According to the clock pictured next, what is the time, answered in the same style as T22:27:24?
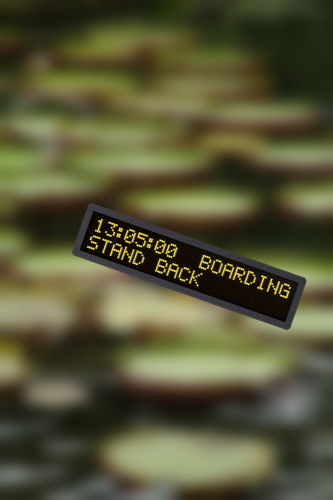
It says T13:05:00
